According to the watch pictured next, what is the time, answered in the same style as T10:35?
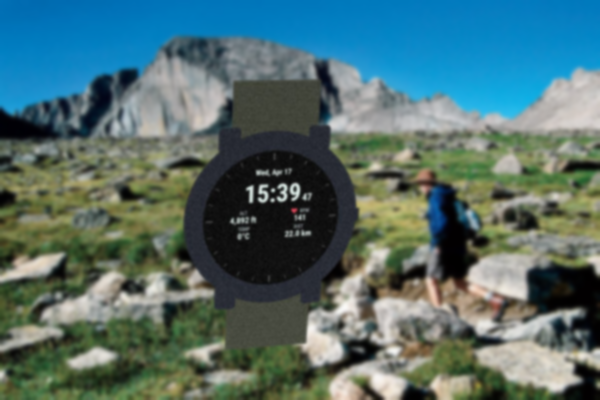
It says T15:39
